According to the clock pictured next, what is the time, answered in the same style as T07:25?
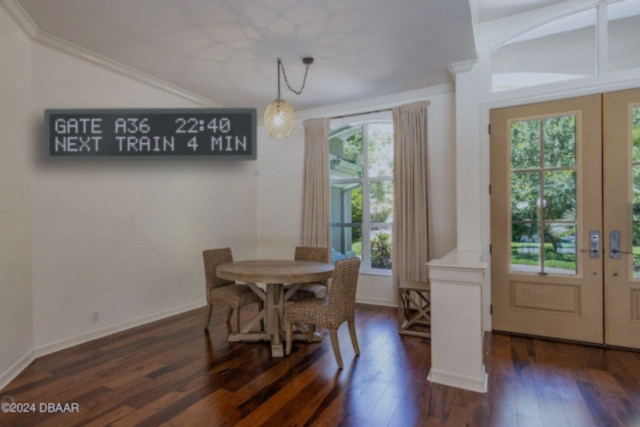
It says T22:40
